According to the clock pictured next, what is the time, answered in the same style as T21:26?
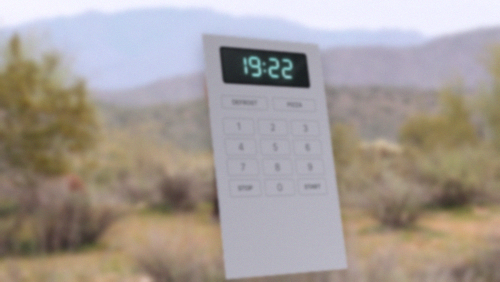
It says T19:22
